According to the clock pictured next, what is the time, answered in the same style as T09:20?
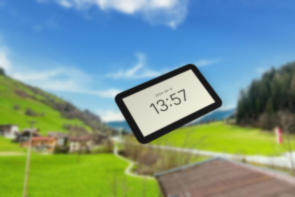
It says T13:57
